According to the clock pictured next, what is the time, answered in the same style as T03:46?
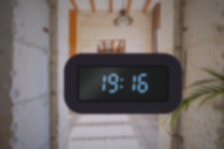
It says T19:16
